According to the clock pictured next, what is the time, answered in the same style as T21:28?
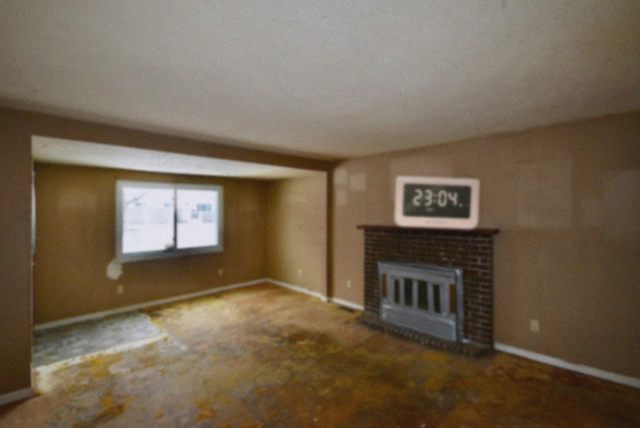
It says T23:04
